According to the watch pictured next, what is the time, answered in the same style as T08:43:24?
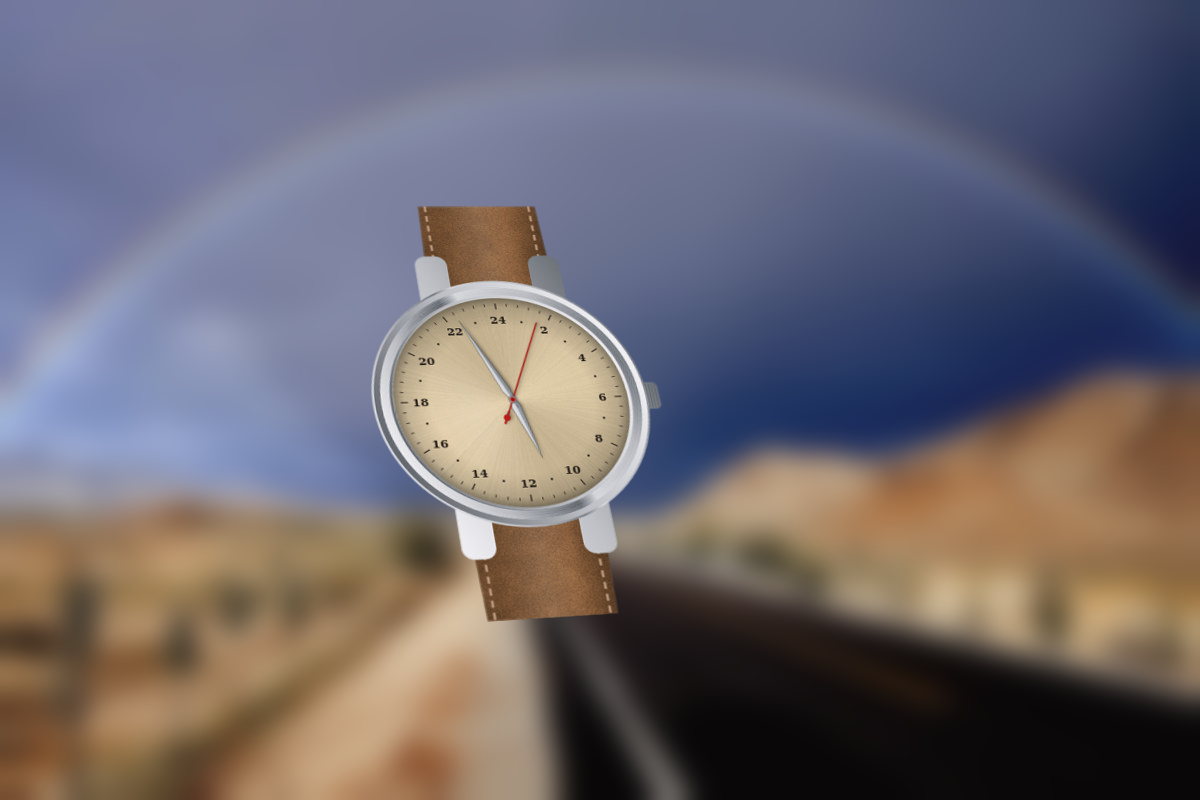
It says T10:56:04
